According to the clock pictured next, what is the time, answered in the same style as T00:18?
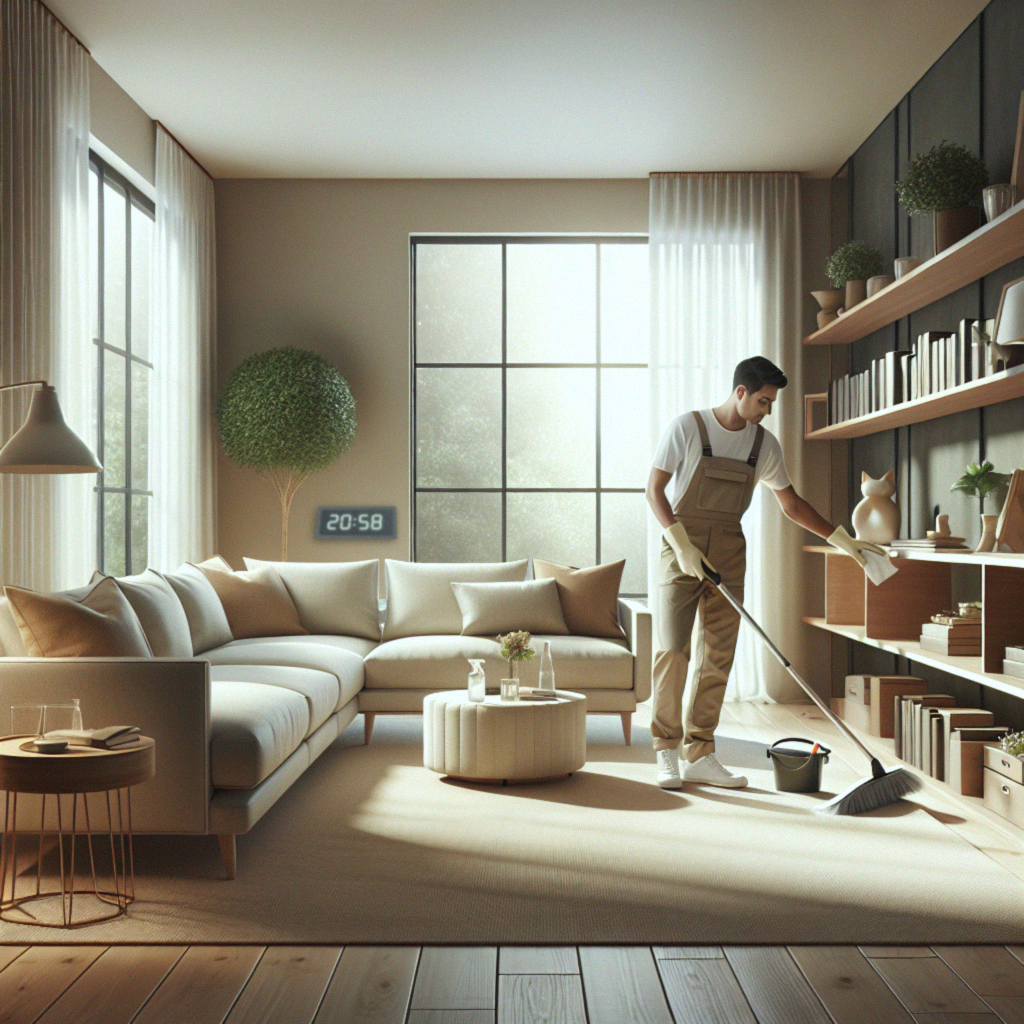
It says T20:58
